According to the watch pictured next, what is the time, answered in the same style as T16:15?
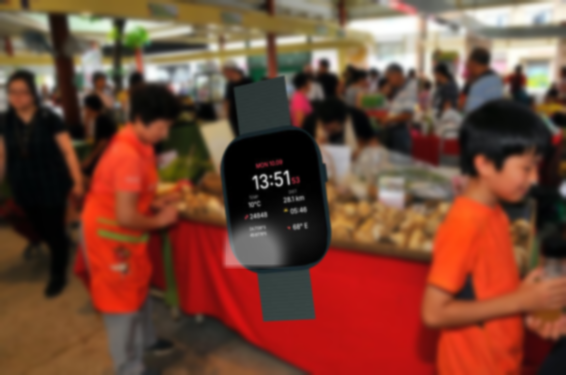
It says T13:51
